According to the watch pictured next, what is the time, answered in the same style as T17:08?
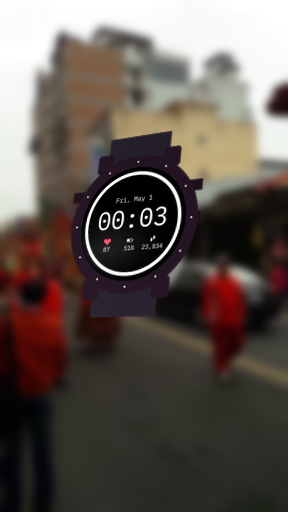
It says T00:03
